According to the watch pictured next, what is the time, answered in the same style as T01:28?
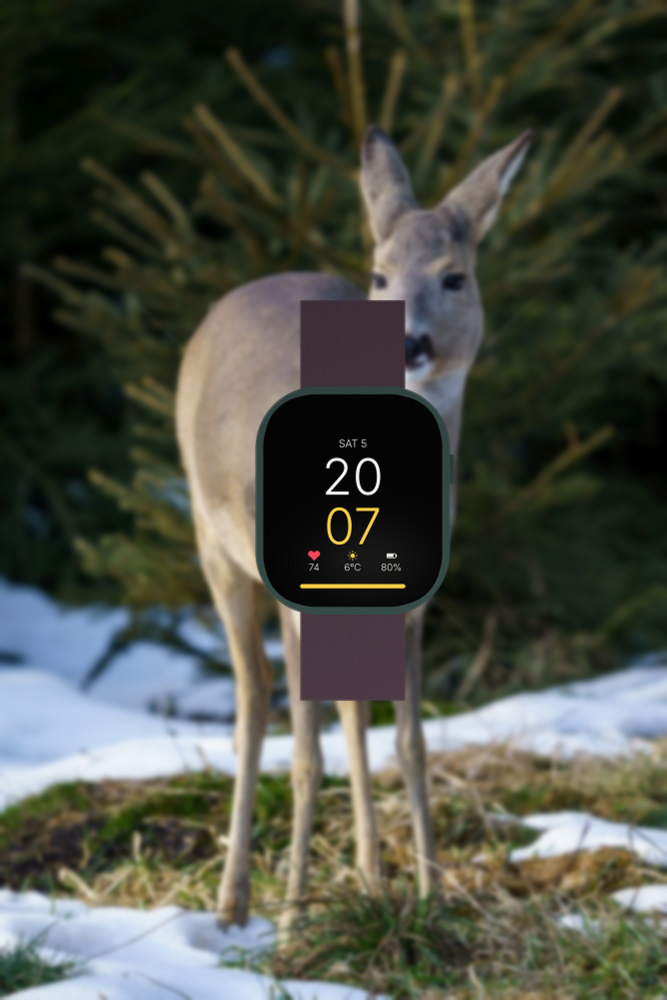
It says T20:07
